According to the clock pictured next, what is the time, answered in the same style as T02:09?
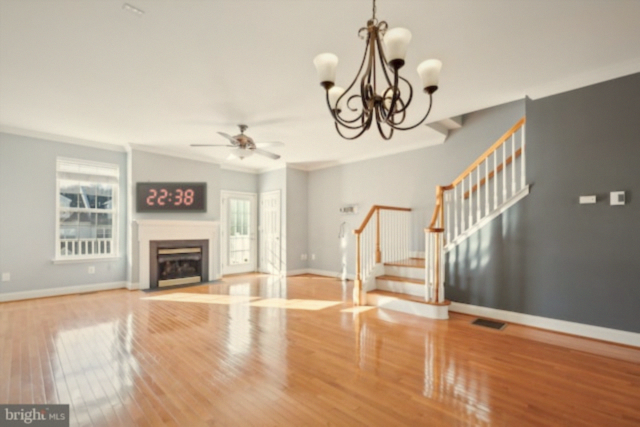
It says T22:38
